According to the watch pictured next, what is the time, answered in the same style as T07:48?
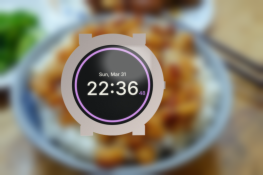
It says T22:36
